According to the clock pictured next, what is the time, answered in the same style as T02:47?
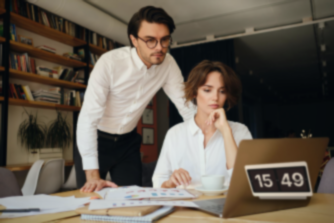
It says T15:49
